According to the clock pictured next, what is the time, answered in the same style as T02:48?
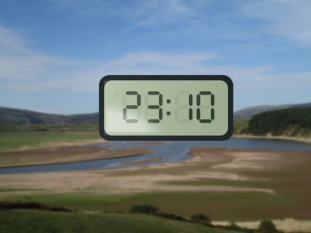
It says T23:10
